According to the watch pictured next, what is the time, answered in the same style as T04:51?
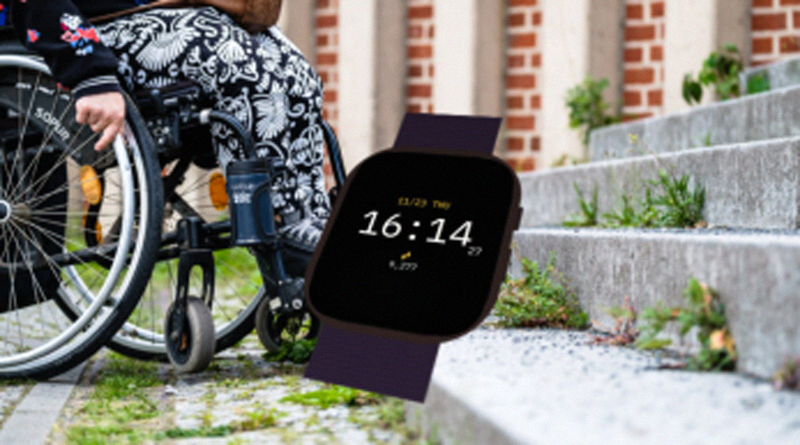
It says T16:14
